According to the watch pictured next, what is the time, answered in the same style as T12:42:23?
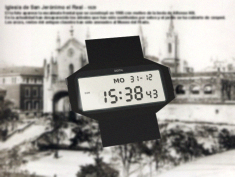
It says T15:38:43
